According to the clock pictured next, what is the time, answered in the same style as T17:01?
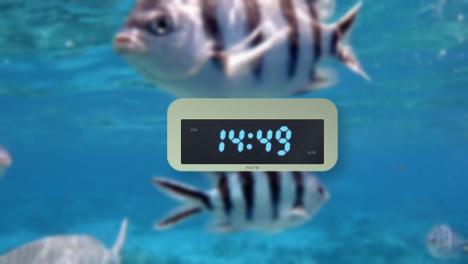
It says T14:49
